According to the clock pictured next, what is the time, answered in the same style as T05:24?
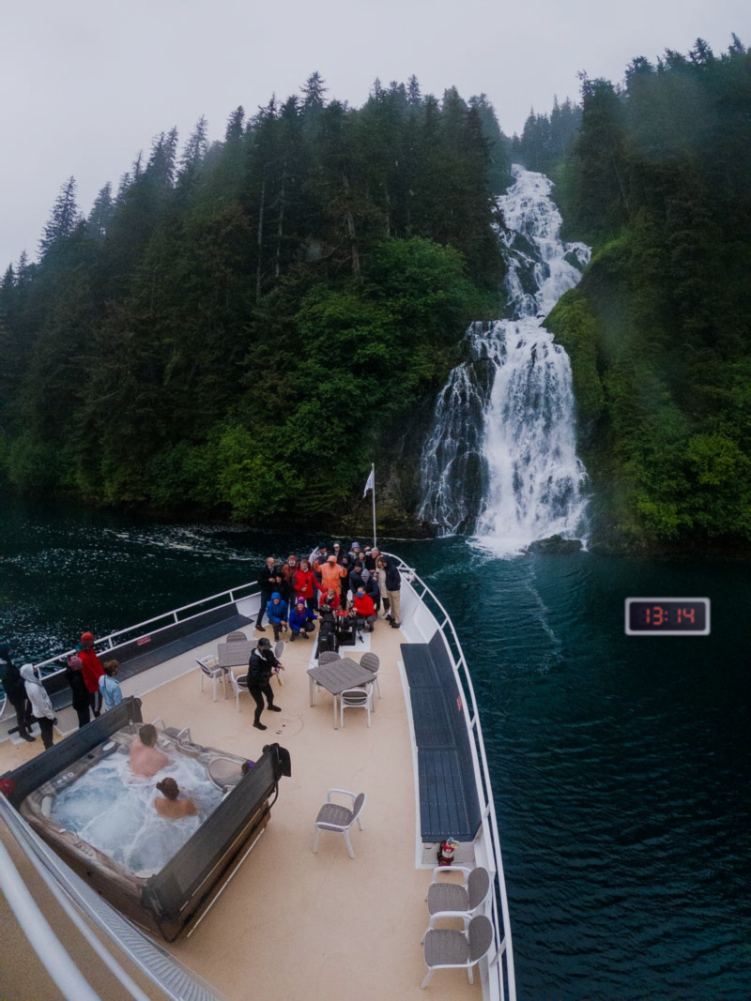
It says T13:14
